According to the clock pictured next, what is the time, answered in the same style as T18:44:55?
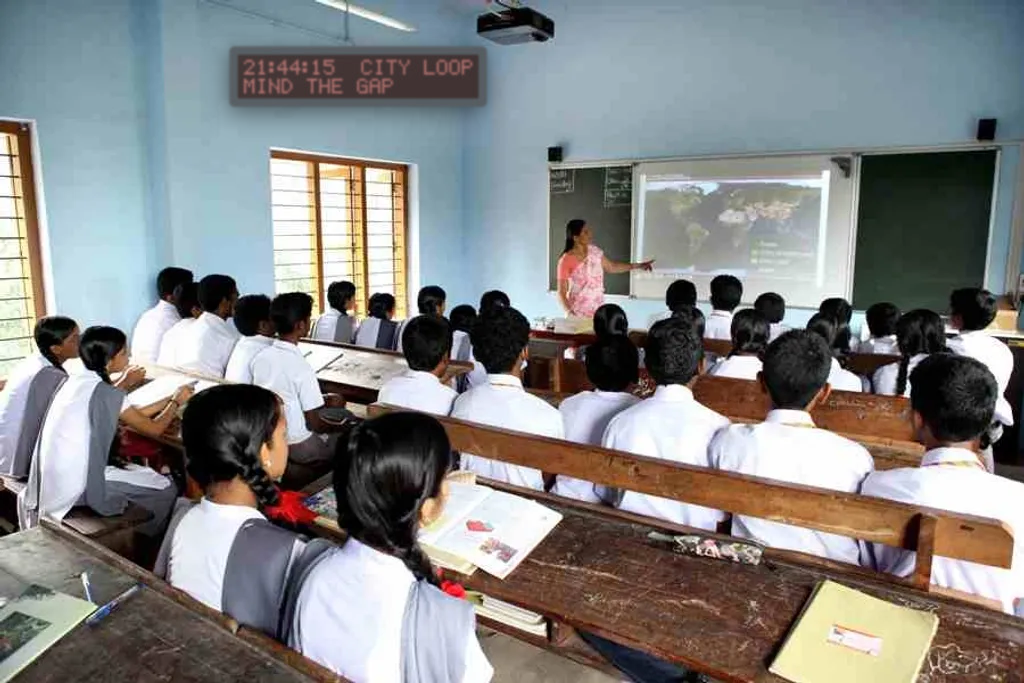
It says T21:44:15
